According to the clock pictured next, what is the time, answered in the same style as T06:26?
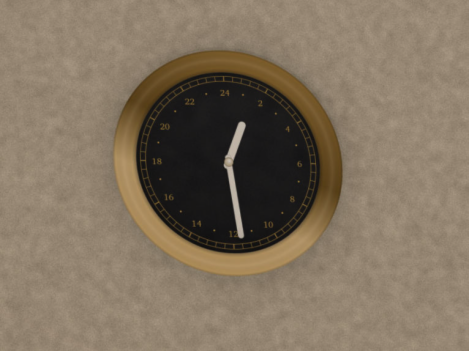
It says T01:29
